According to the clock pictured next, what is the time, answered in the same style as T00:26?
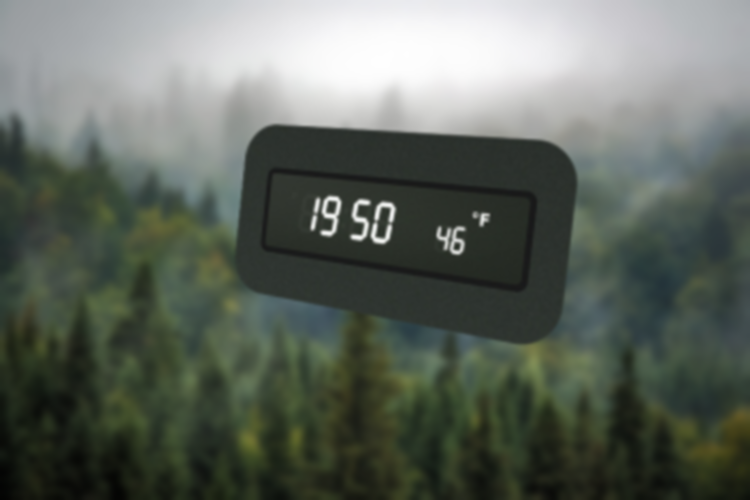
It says T19:50
